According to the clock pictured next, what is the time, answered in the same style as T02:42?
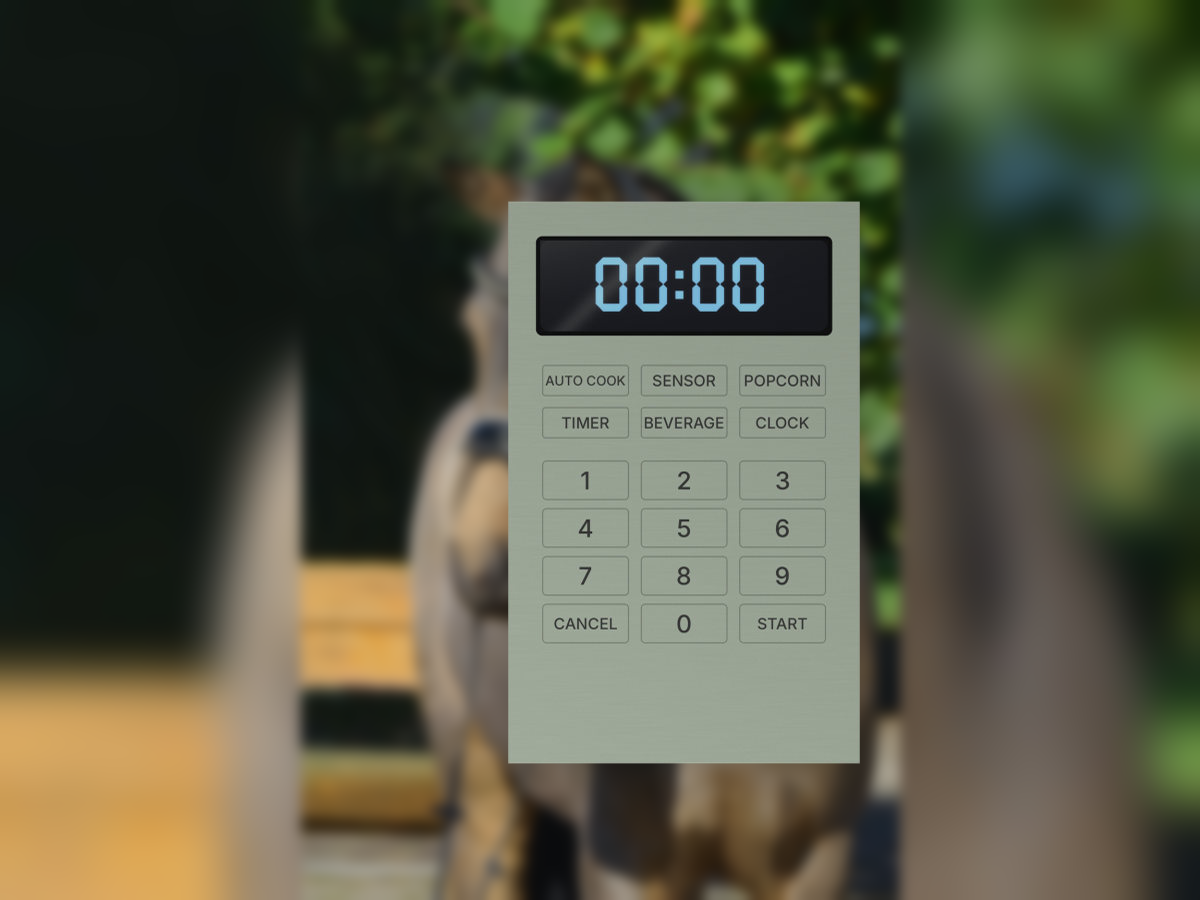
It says T00:00
